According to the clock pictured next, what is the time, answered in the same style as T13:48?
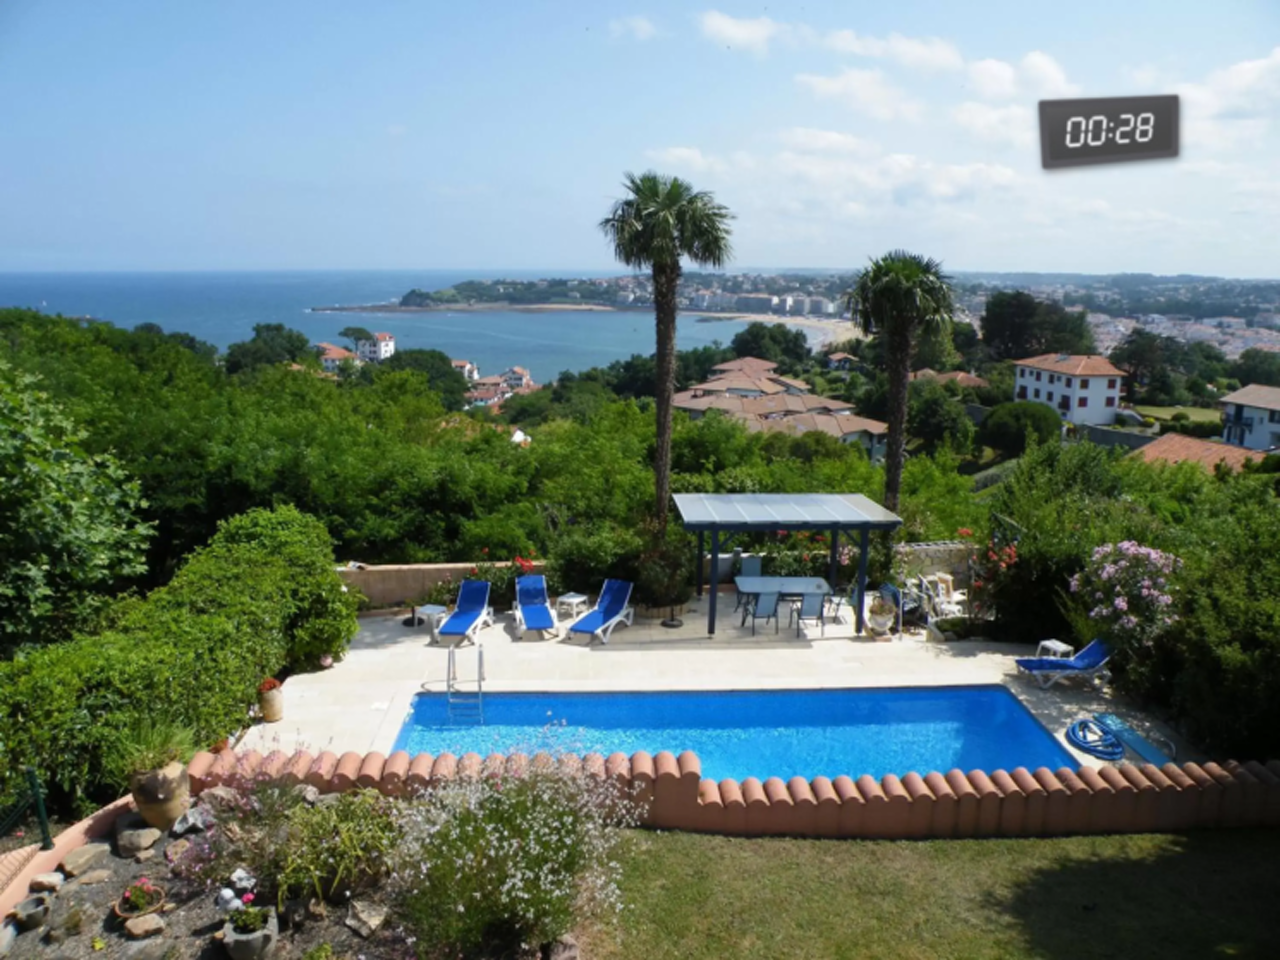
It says T00:28
